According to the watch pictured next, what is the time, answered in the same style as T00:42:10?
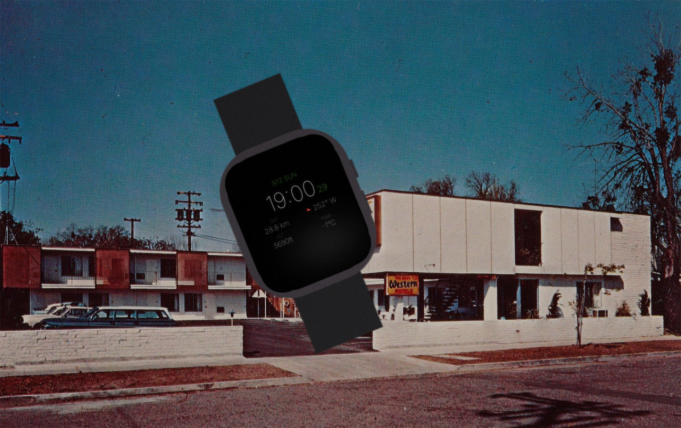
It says T19:00:29
